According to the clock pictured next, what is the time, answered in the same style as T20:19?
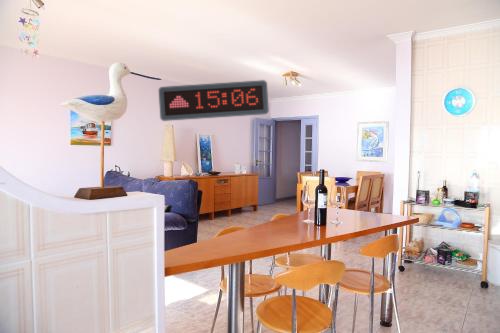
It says T15:06
